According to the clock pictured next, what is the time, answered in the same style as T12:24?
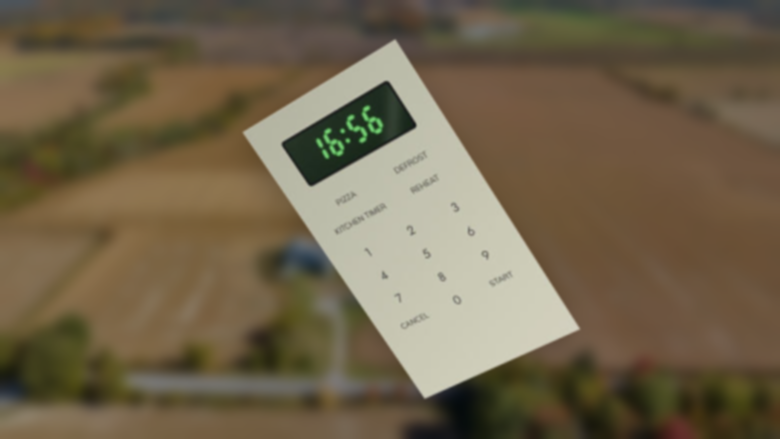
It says T16:56
